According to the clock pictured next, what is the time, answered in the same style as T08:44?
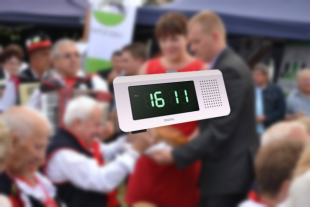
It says T16:11
